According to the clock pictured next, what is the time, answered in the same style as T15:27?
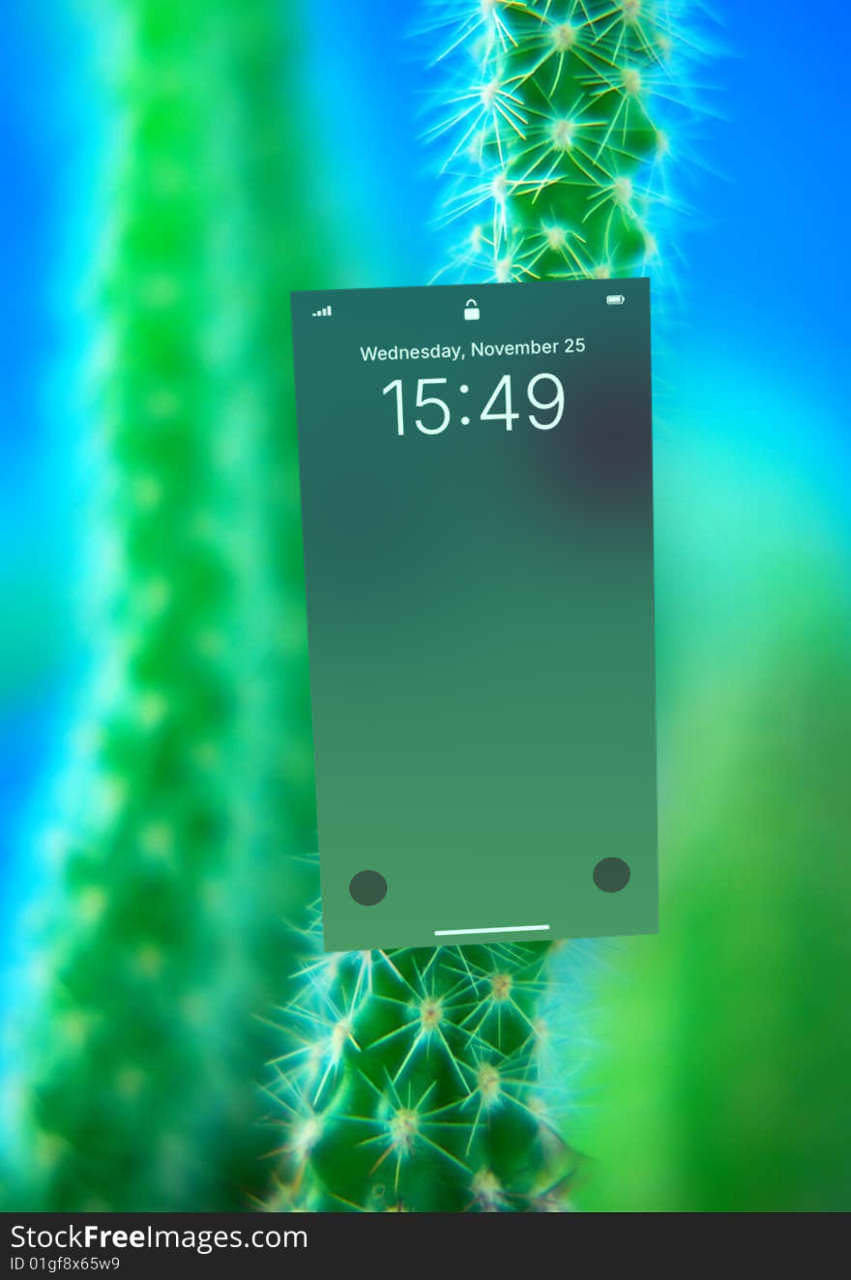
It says T15:49
